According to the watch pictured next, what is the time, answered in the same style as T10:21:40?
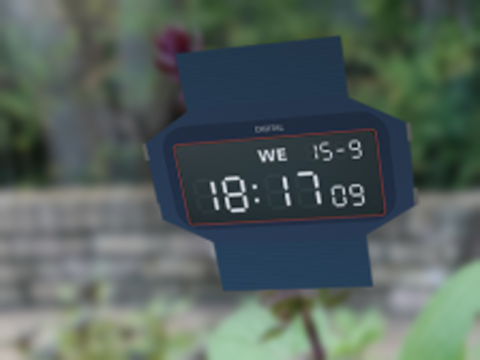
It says T18:17:09
